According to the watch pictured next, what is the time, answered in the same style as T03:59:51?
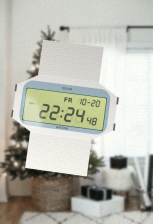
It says T22:24:48
